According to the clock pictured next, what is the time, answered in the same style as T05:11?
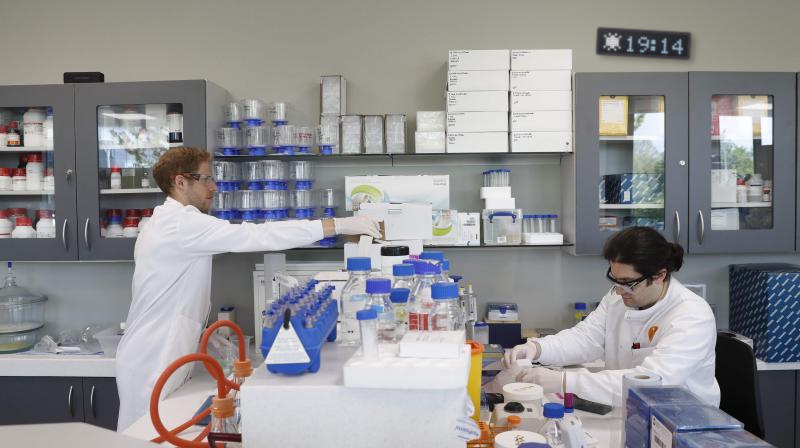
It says T19:14
